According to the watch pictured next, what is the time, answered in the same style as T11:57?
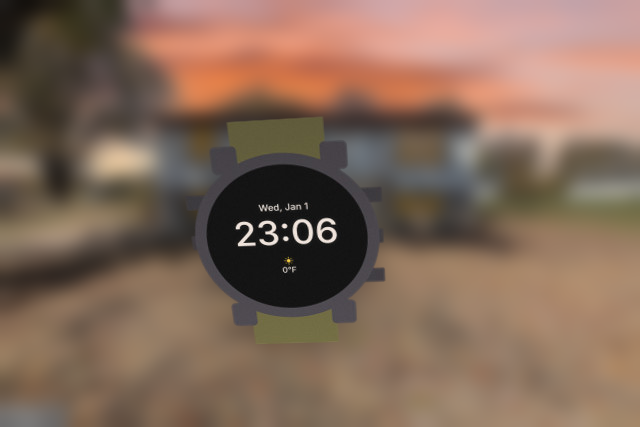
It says T23:06
